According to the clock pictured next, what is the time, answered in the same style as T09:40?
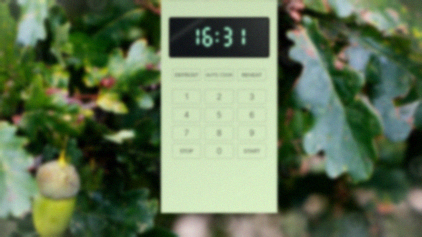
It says T16:31
